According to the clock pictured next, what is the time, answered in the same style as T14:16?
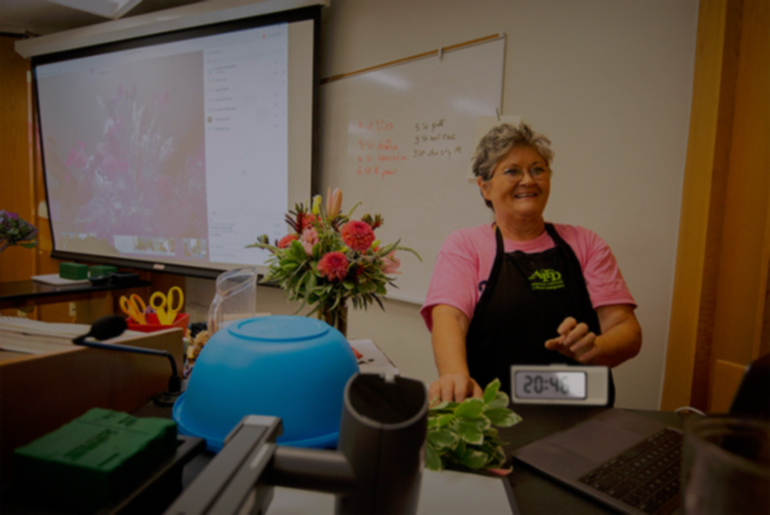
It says T20:46
